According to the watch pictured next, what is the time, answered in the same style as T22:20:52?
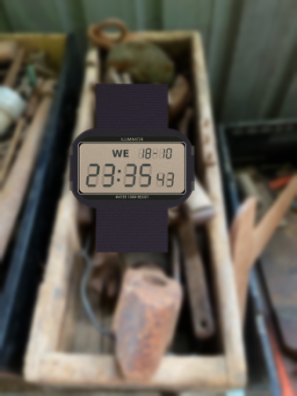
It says T23:35:43
